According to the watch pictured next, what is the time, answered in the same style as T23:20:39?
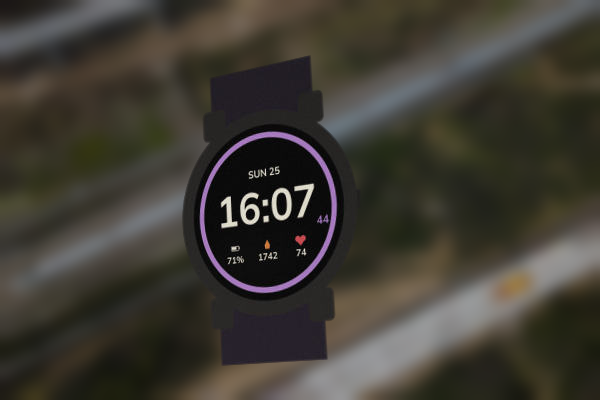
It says T16:07:44
